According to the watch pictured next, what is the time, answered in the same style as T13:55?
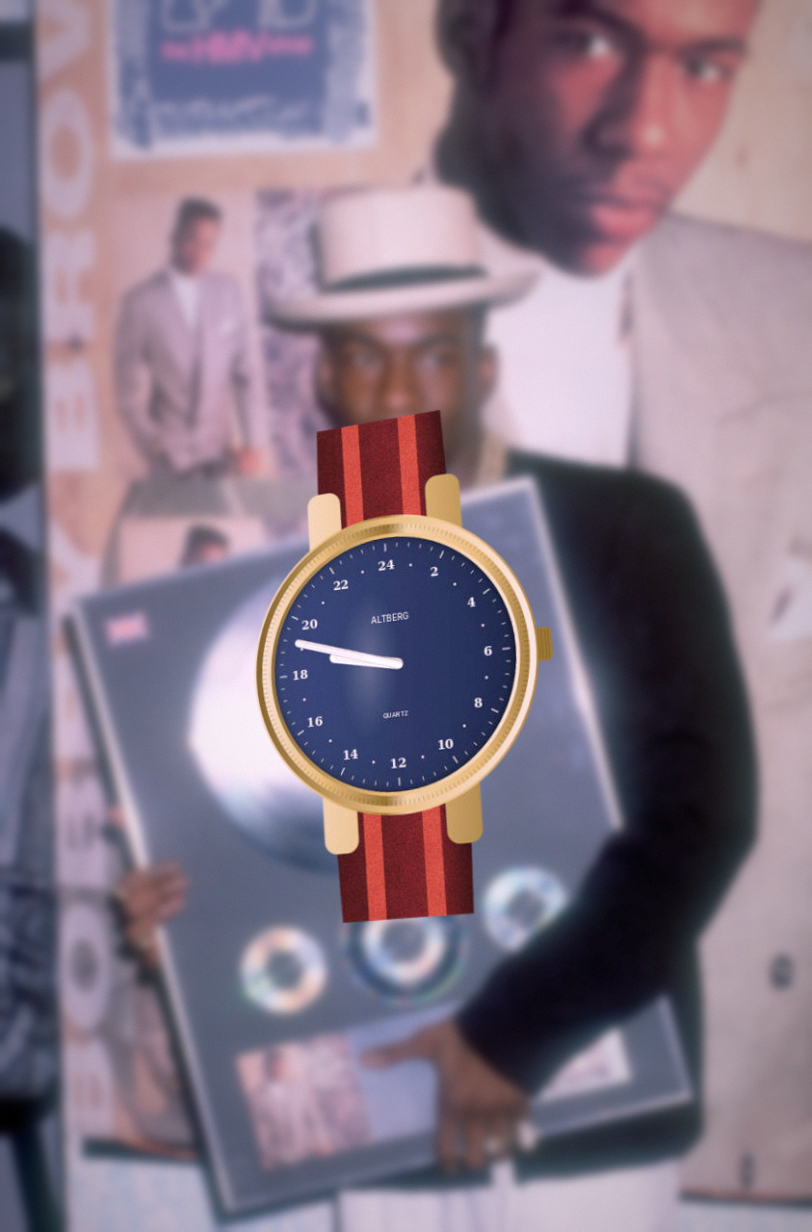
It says T18:48
